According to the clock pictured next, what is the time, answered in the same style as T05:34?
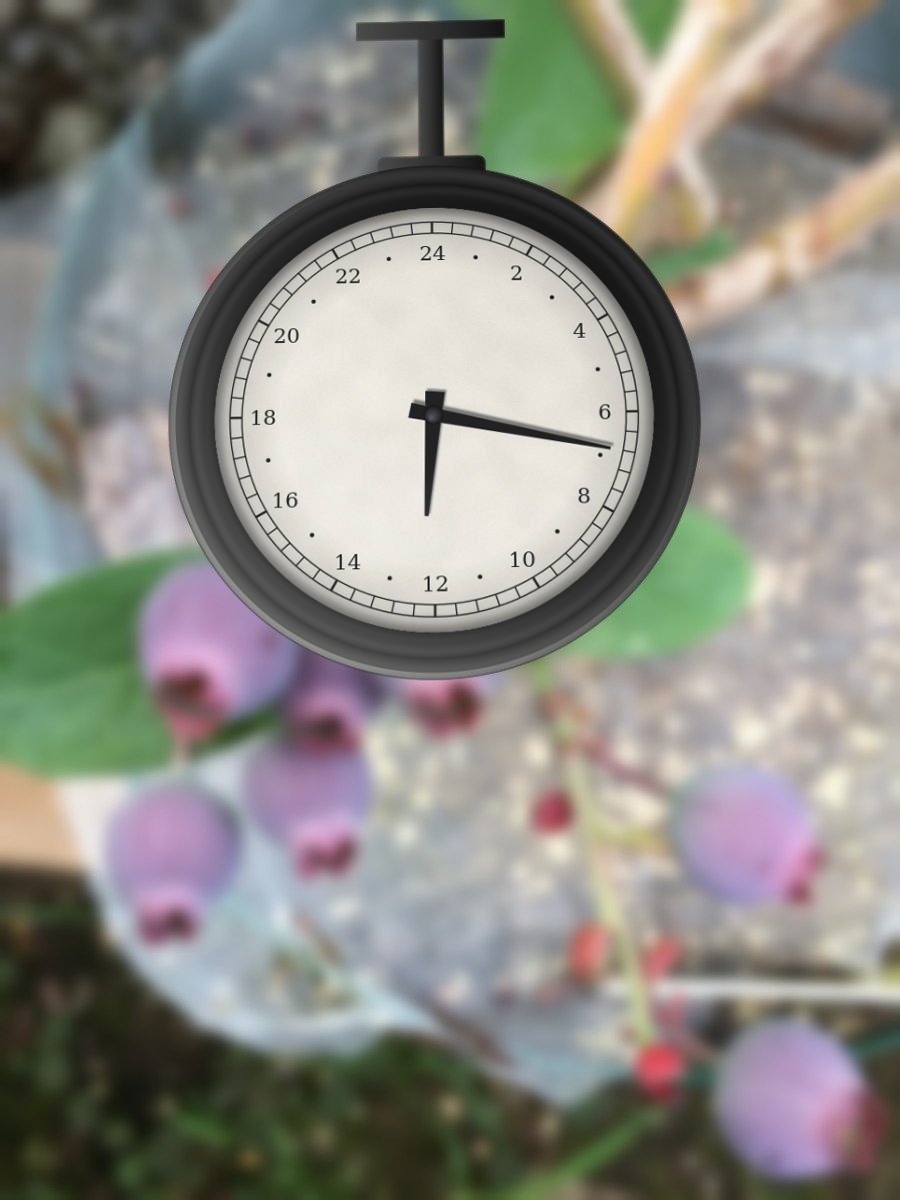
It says T12:17
